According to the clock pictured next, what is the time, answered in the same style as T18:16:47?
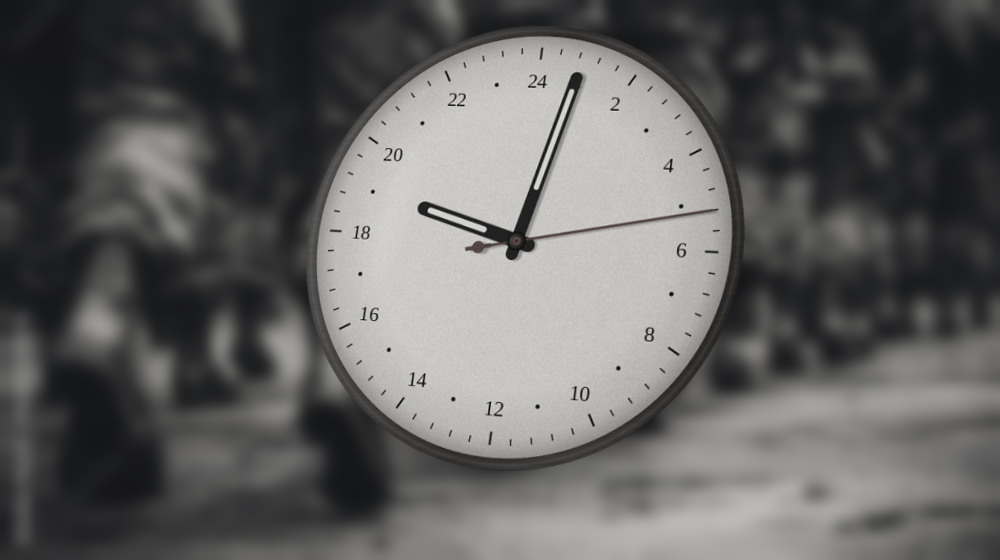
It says T19:02:13
